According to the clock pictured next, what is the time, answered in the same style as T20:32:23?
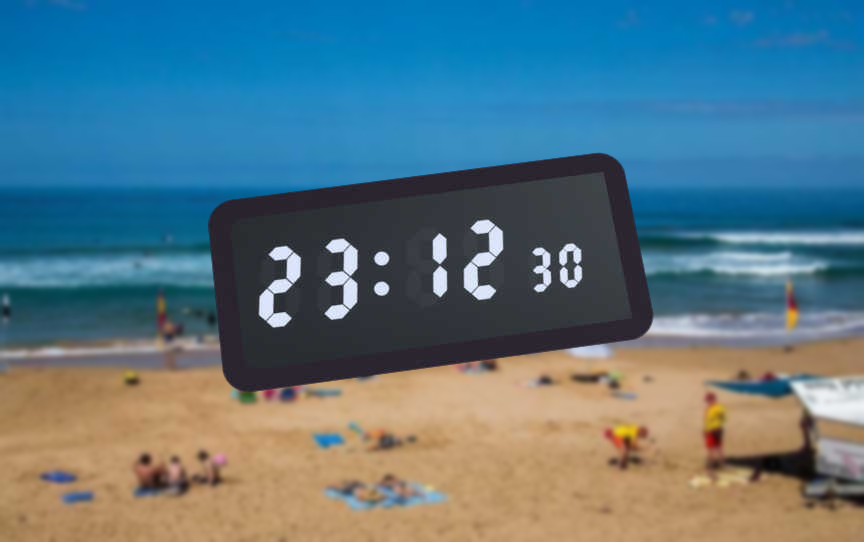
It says T23:12:30
